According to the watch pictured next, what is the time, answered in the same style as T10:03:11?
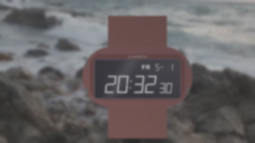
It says T20:32:30
